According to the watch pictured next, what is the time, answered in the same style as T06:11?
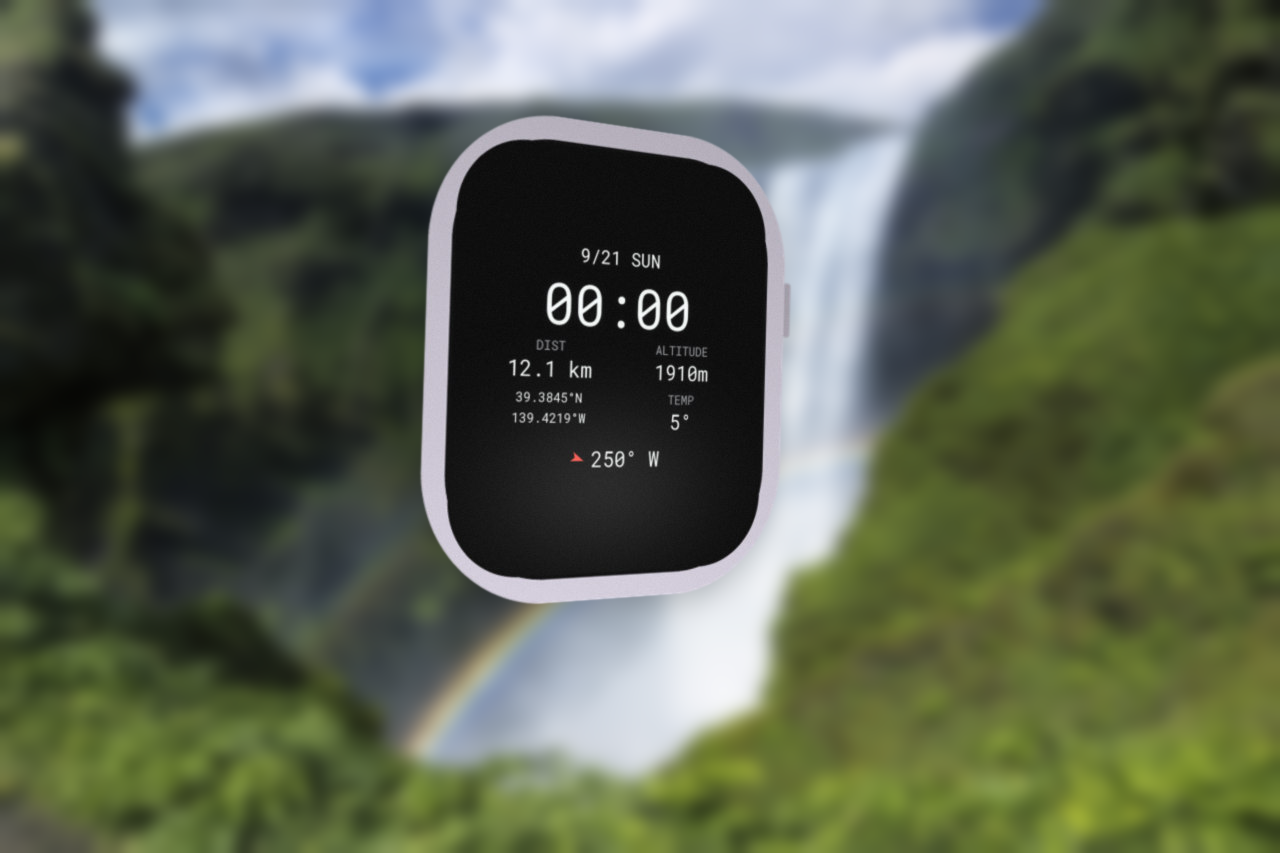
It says T00:00
